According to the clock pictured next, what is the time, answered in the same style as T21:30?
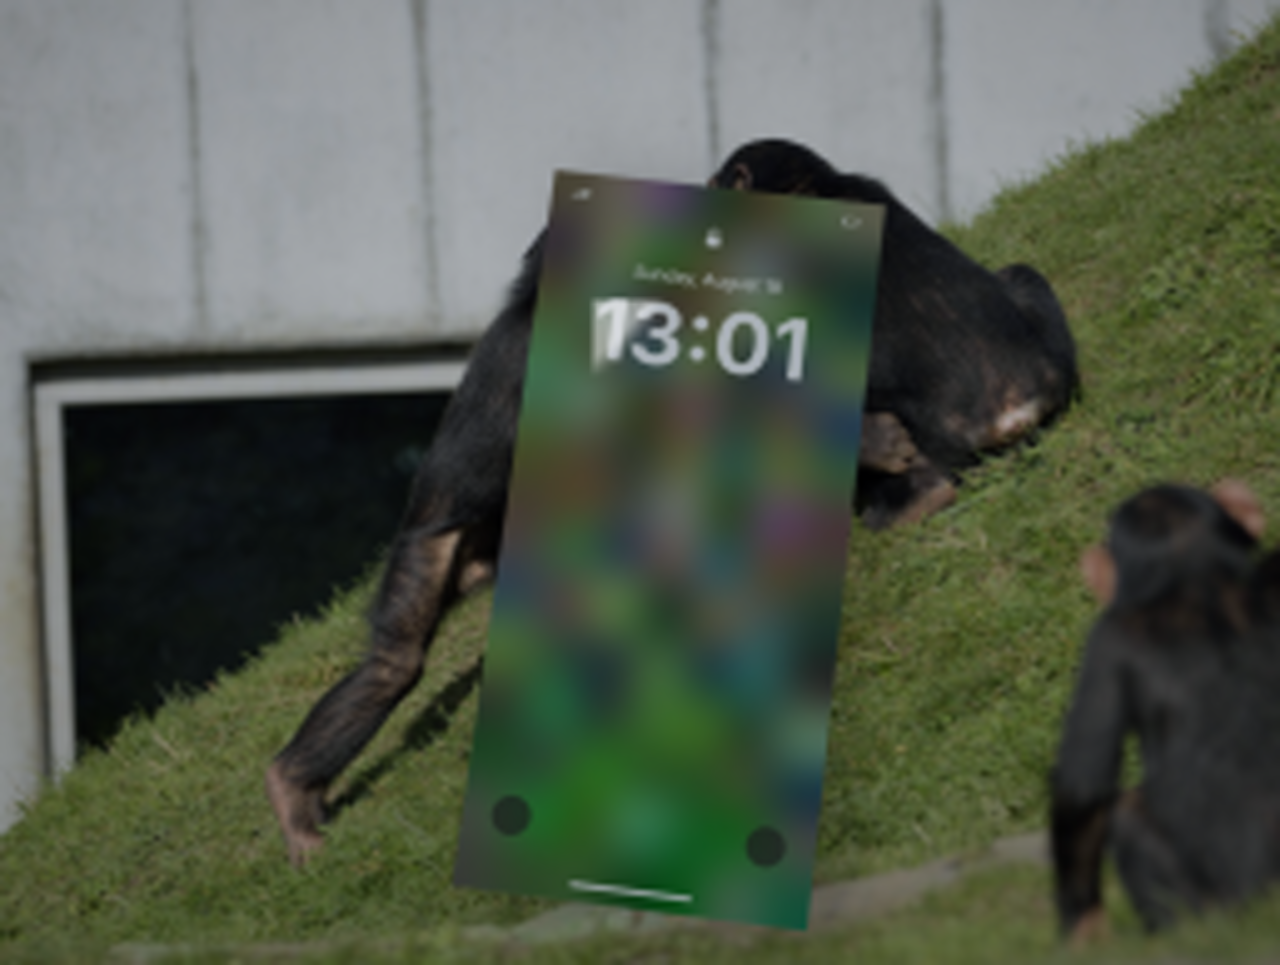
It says T13:01
